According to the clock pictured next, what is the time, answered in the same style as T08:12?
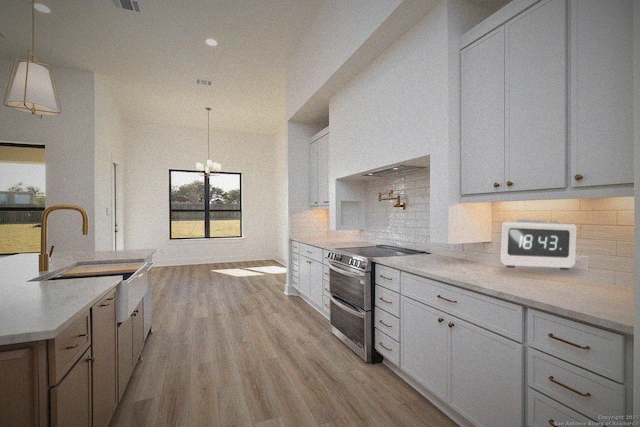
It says T18:43
